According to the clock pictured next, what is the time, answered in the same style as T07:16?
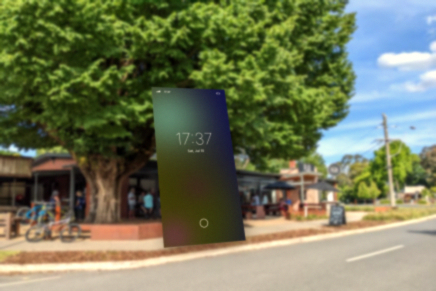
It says T17:37
